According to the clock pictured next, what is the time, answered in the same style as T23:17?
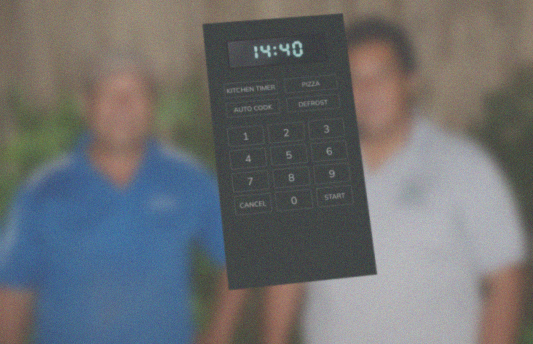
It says T14:40
